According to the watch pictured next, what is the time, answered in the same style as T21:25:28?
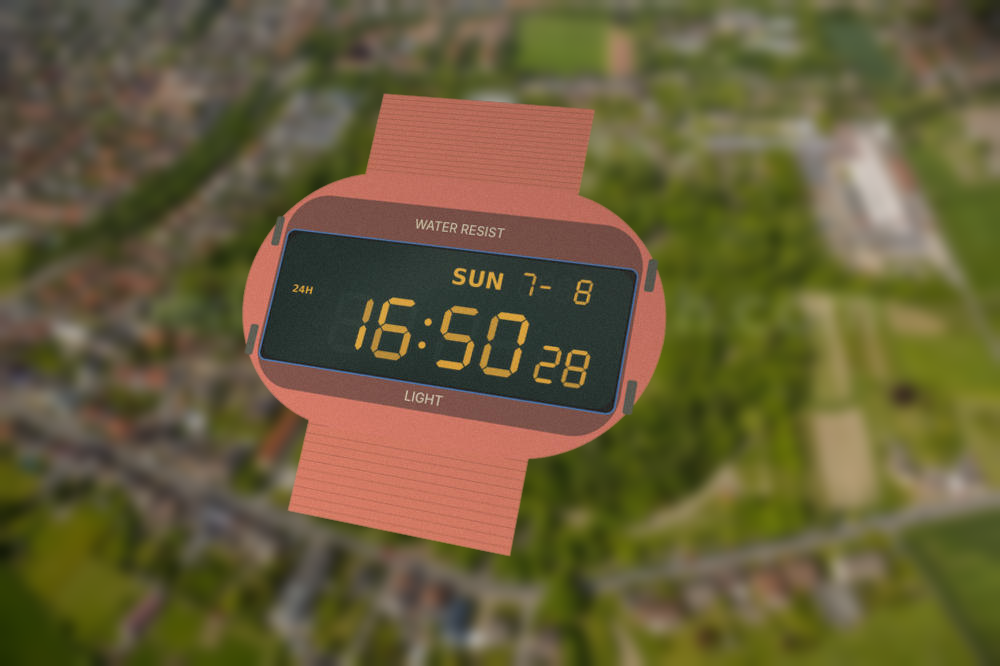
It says T16:50:28
